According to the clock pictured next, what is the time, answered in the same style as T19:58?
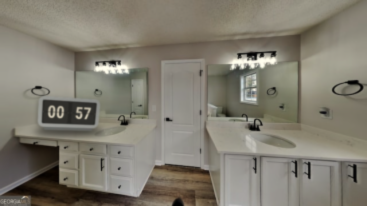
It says T00:57
